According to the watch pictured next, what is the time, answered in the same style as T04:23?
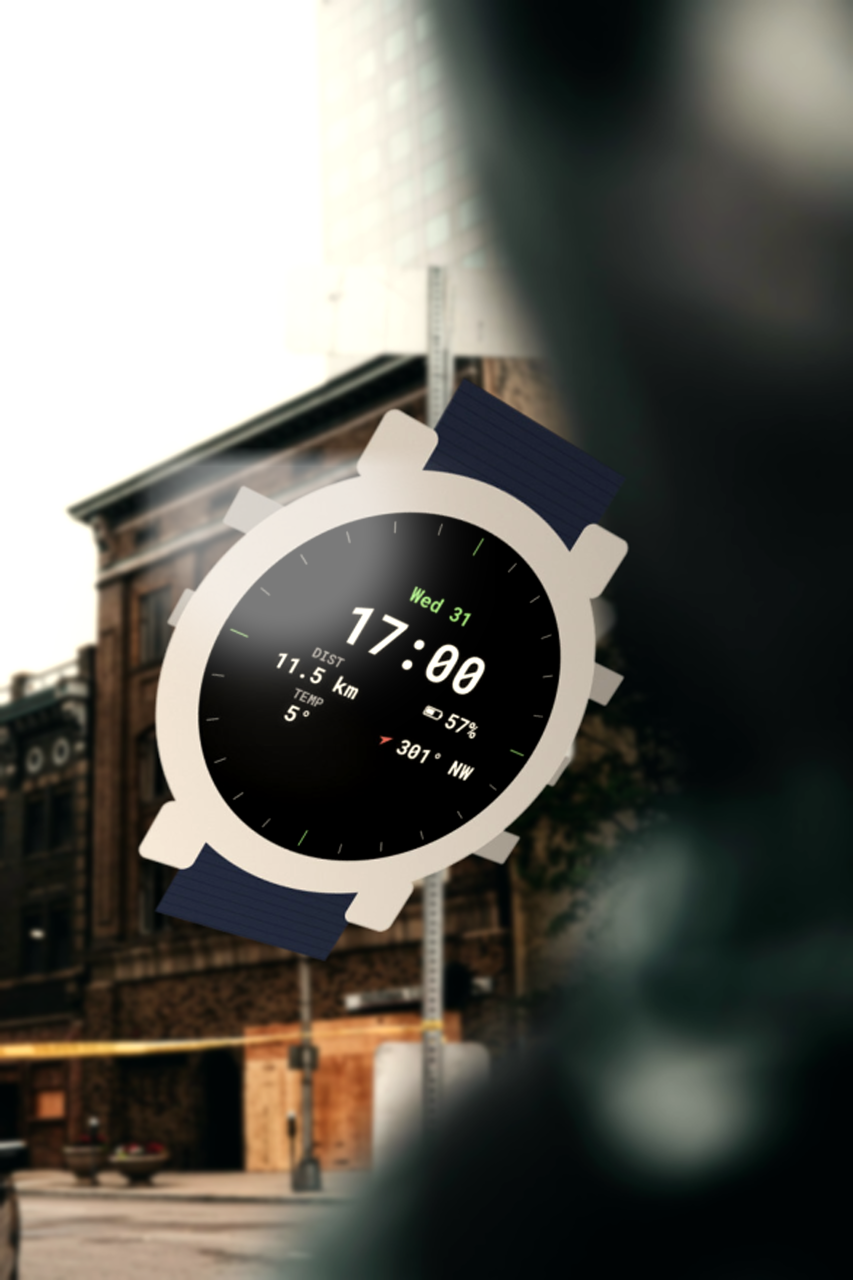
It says T17:00
